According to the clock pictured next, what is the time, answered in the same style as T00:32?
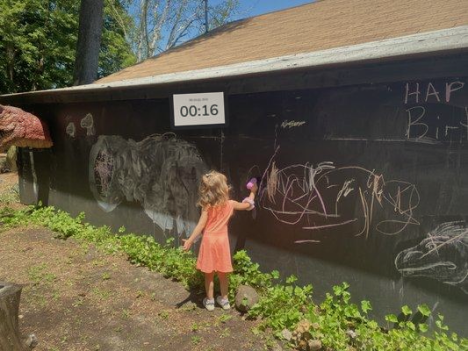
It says T00:16
